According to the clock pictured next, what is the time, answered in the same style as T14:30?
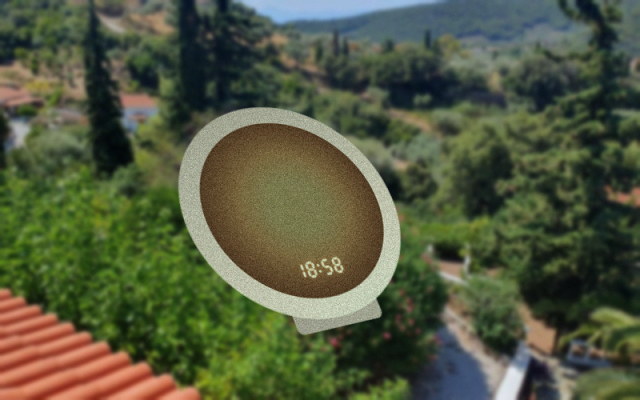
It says T18:58
